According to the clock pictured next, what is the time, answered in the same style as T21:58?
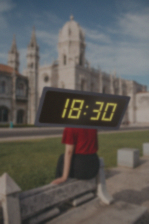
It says T18:30
